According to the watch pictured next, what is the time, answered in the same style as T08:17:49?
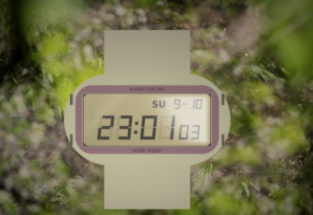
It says T23:01:03
